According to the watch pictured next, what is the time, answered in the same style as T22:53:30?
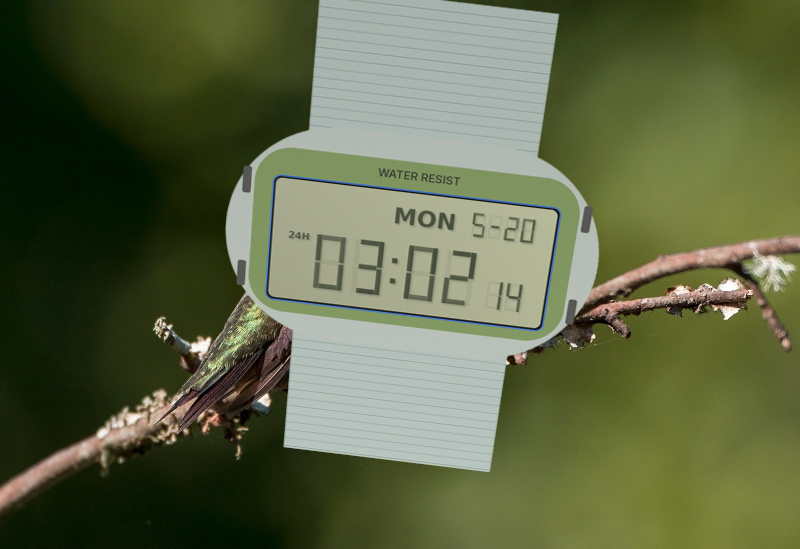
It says T03:02:14
